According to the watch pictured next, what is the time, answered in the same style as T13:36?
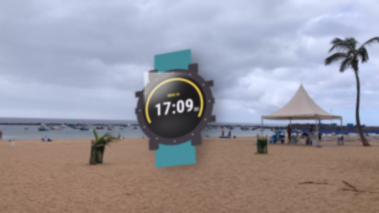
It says T17:09
